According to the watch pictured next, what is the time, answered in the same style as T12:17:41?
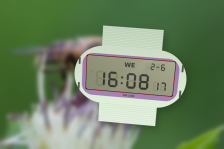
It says T16:08:17
